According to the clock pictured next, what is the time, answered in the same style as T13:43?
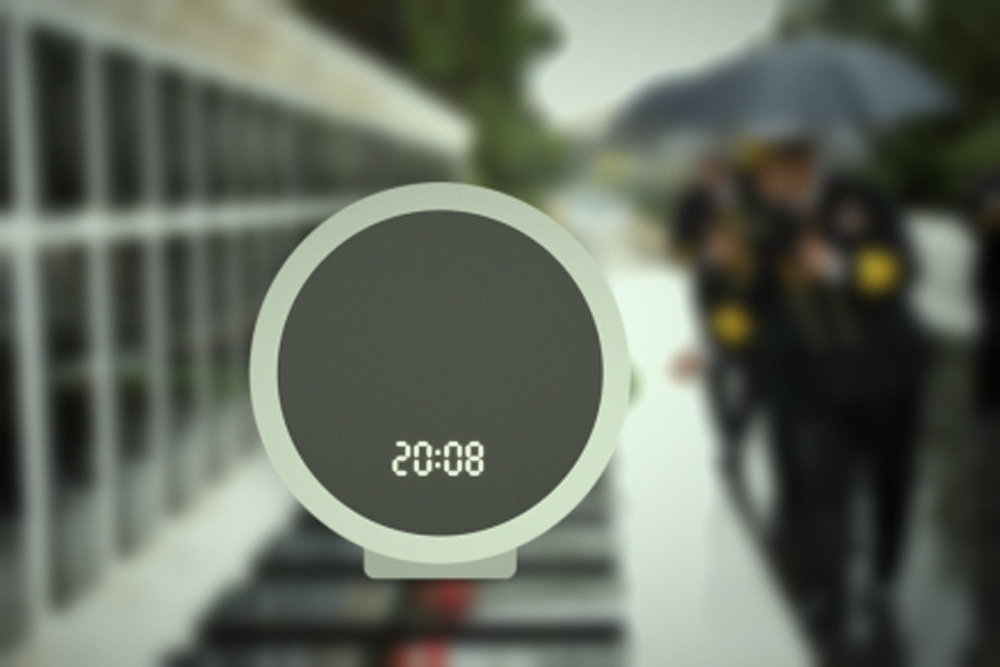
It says T20:08
